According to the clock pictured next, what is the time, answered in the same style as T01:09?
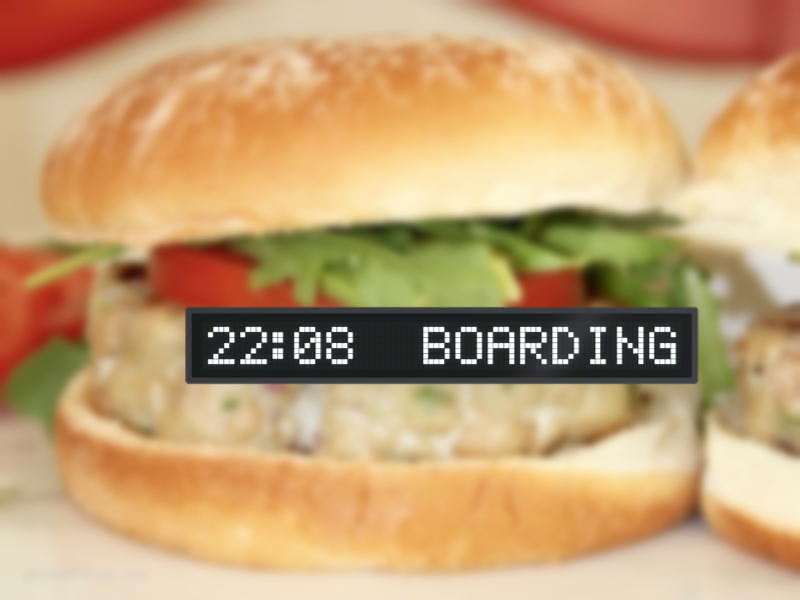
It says T22:08
